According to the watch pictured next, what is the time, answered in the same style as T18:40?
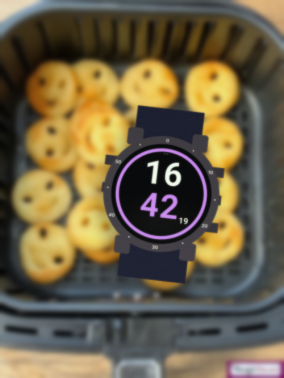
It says T16:42
